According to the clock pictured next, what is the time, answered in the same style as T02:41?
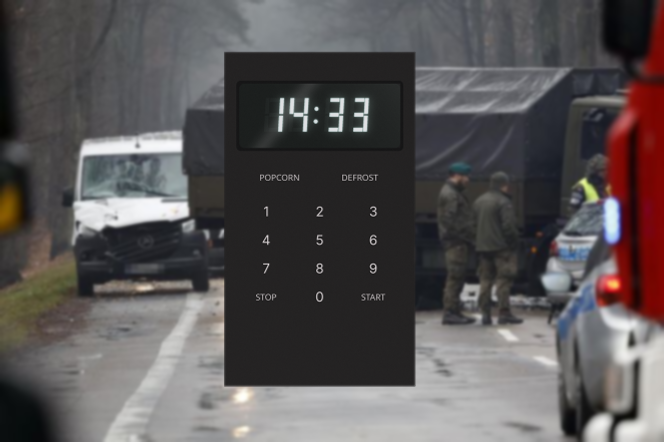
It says T14:33
